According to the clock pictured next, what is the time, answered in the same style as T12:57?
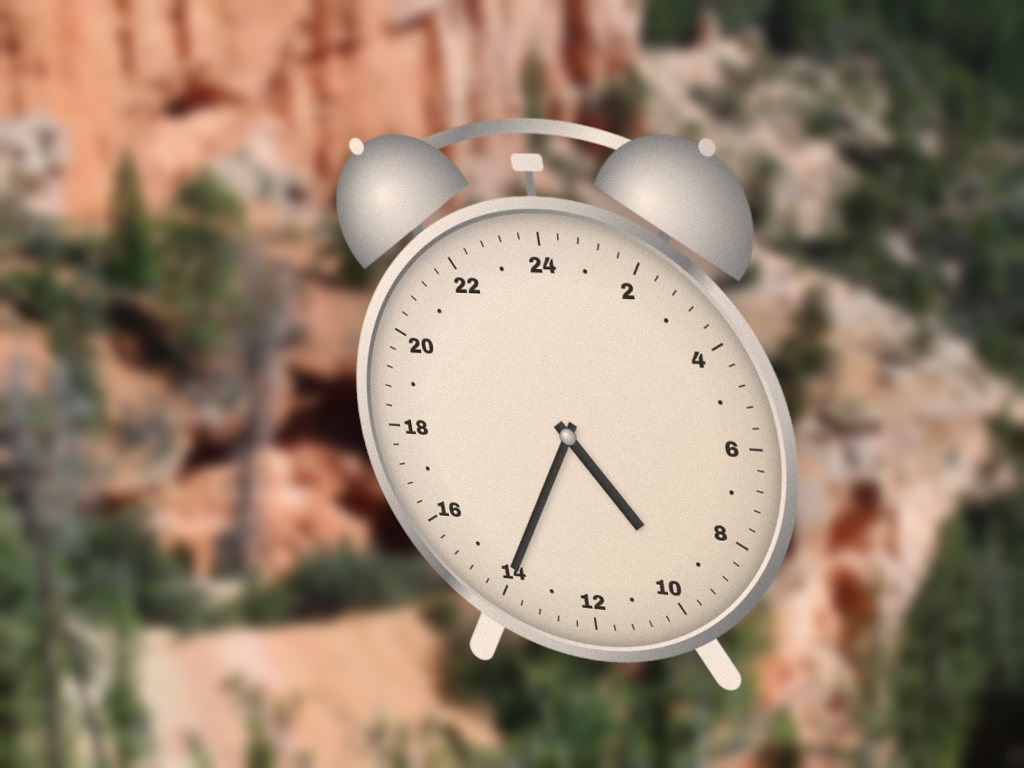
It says T09:35
